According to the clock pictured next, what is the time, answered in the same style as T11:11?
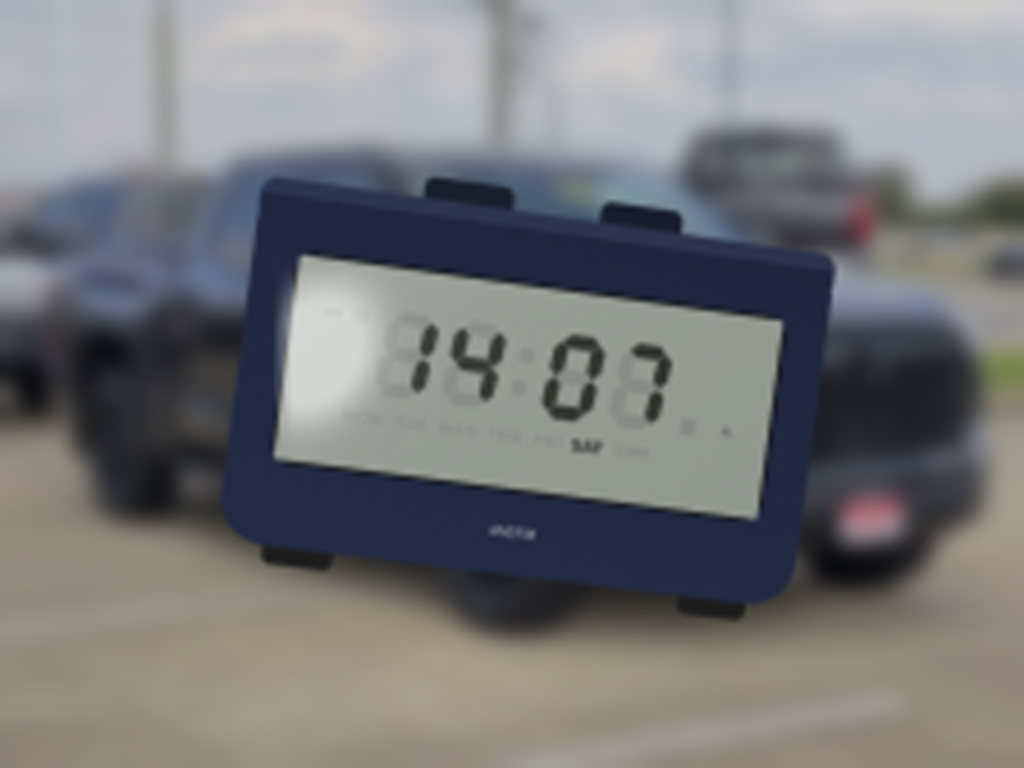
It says T14:07
